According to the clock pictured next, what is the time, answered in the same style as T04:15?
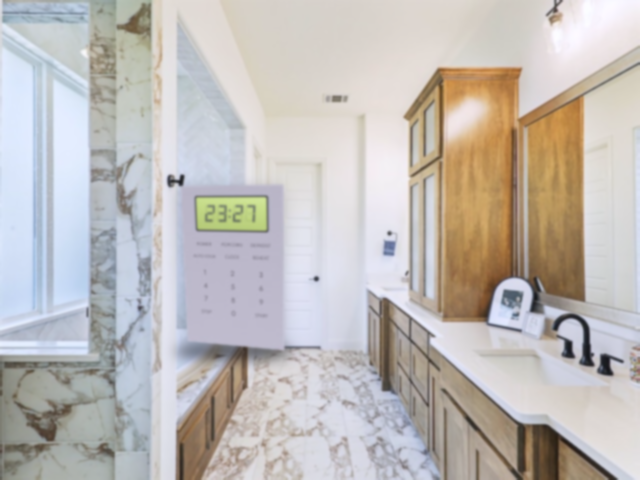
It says T23:27
